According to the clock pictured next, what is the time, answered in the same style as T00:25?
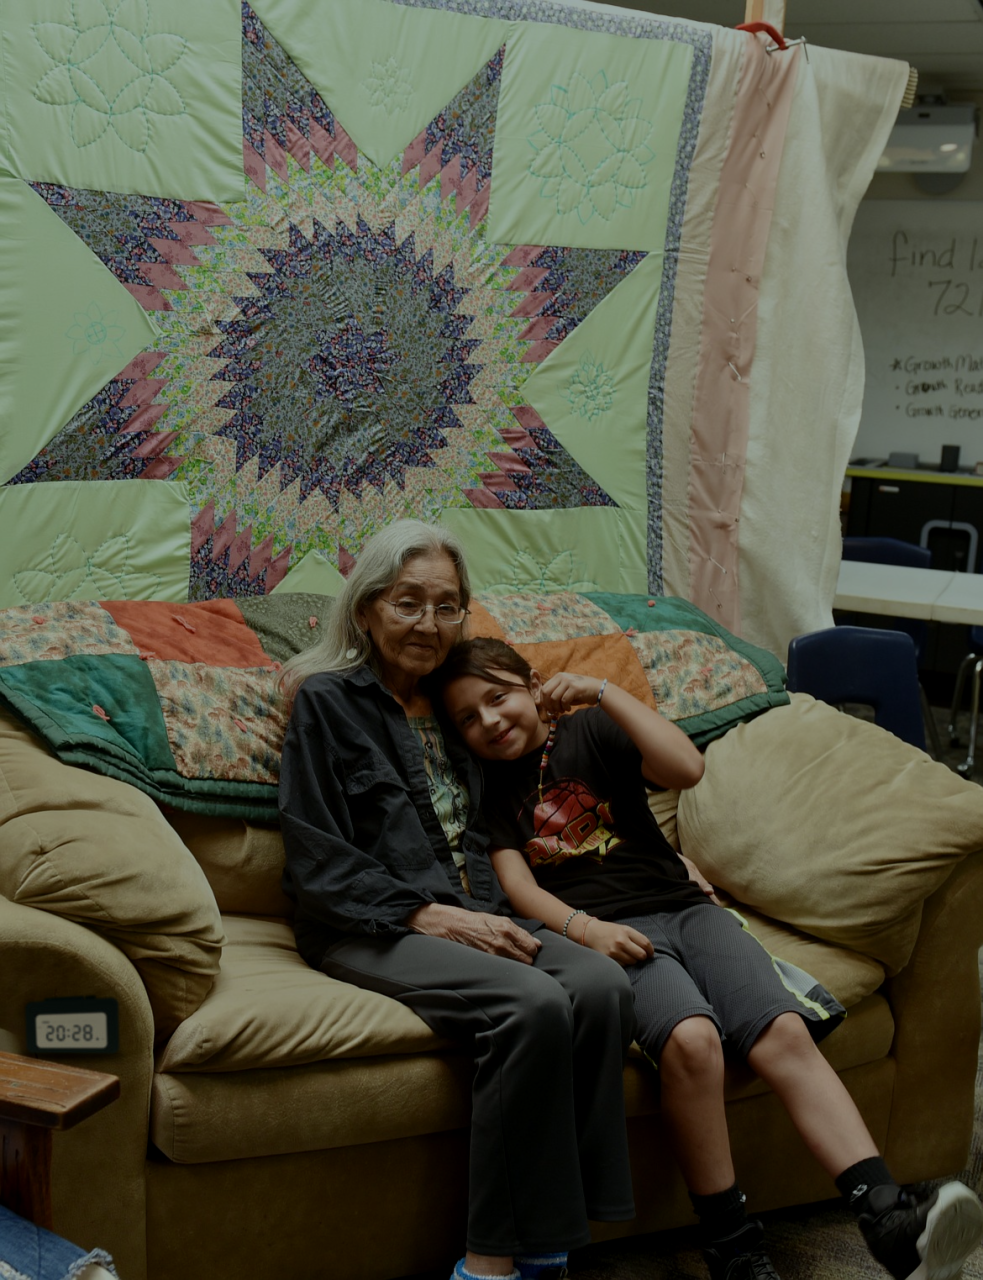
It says T20:28
